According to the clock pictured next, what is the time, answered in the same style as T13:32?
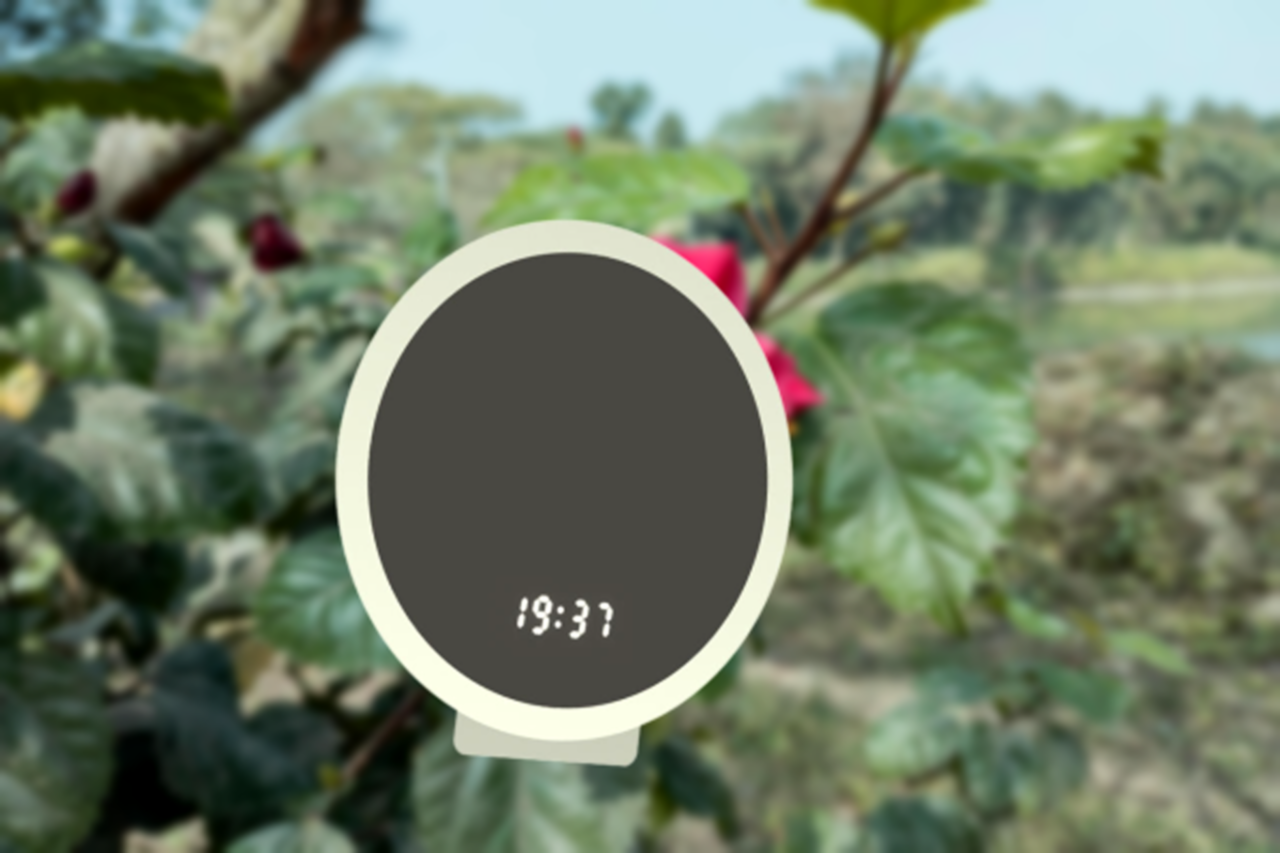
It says T19:37
